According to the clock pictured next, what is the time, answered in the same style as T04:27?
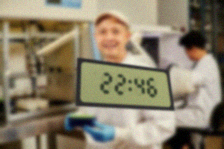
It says T22:46
